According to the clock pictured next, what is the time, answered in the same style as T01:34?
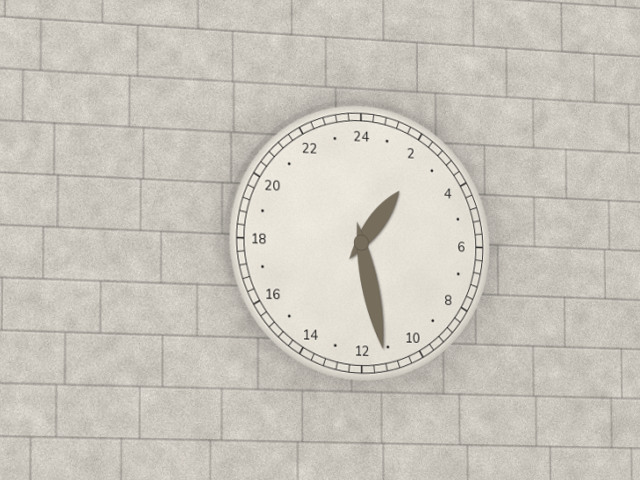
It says T02:28
